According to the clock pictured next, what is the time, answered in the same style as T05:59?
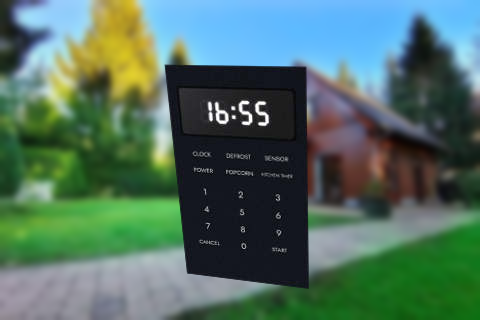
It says T16:55
